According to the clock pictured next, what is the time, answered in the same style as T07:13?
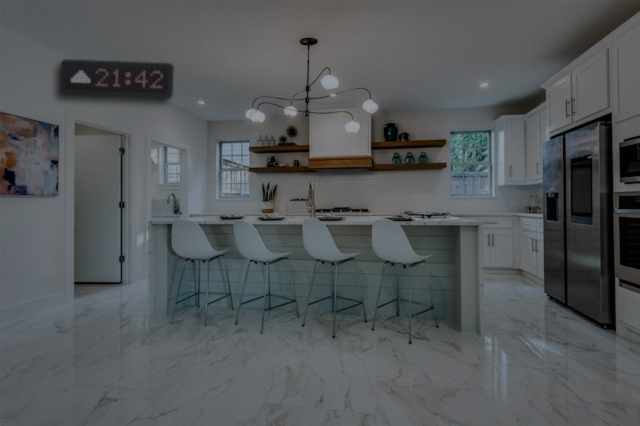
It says T21:42
